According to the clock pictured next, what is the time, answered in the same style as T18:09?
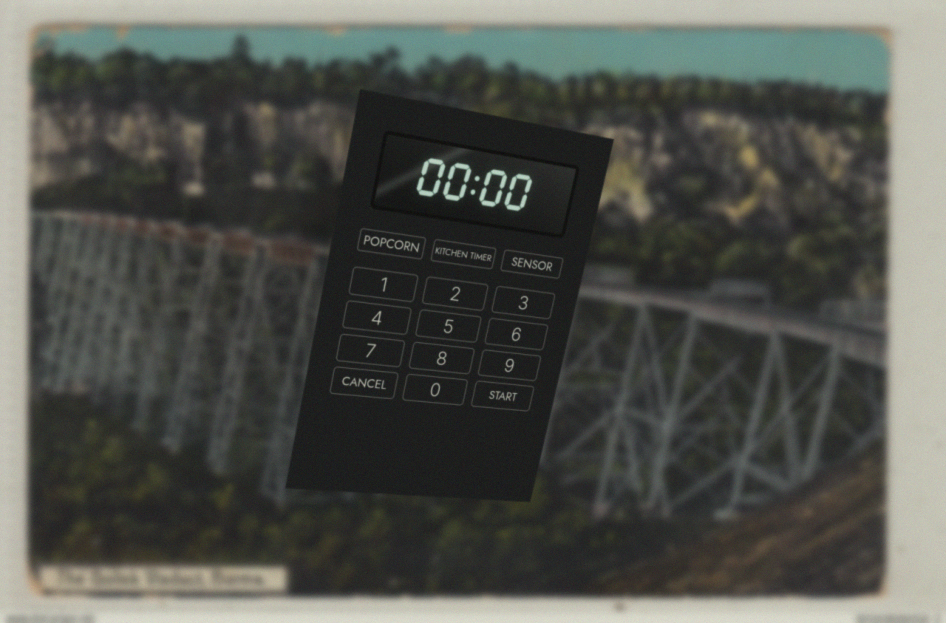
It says T00:00
